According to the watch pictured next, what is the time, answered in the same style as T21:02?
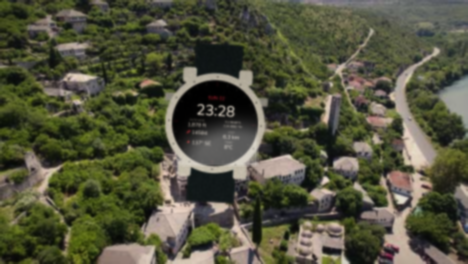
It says T23:28
